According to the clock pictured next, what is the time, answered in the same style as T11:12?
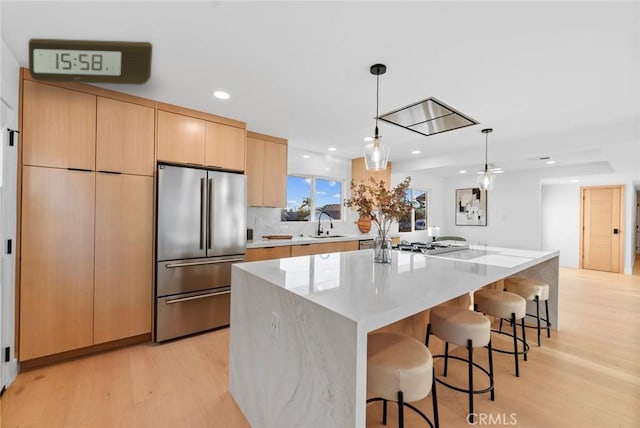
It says T15:58
